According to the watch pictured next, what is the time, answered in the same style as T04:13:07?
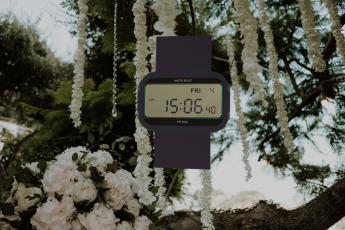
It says T15:06:40
